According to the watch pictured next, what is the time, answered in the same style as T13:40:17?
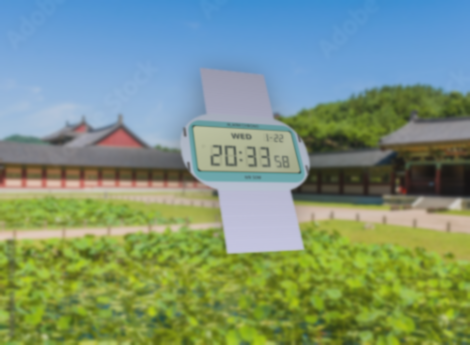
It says T20:33:58
